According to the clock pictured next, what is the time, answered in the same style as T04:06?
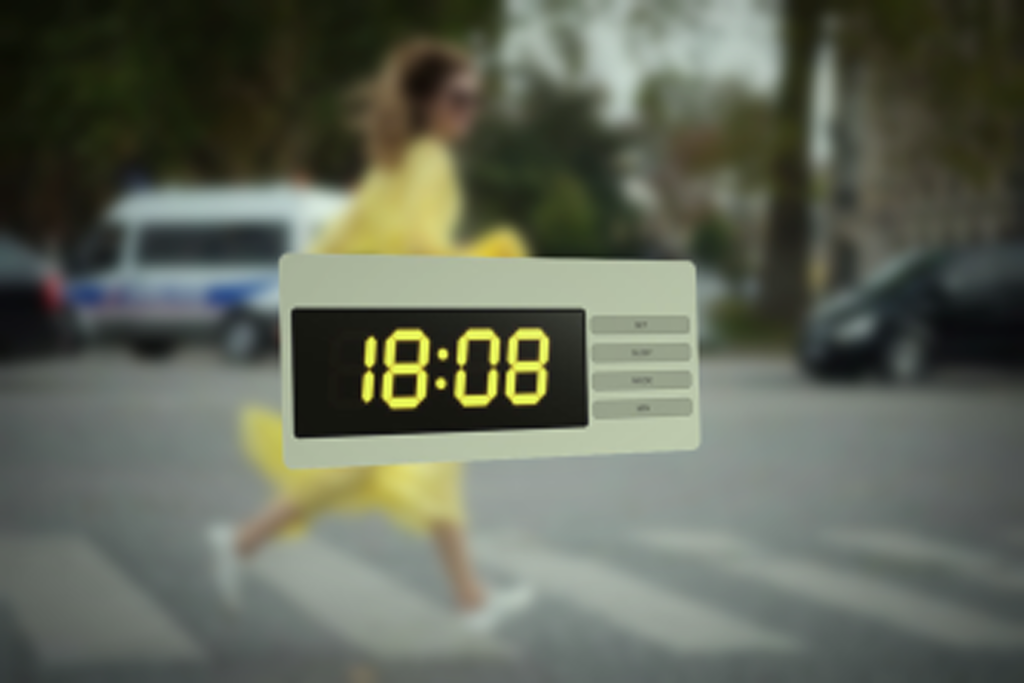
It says T18:08
